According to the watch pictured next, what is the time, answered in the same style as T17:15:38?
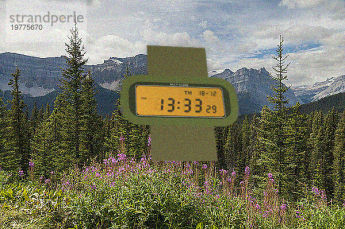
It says T13:33:29
